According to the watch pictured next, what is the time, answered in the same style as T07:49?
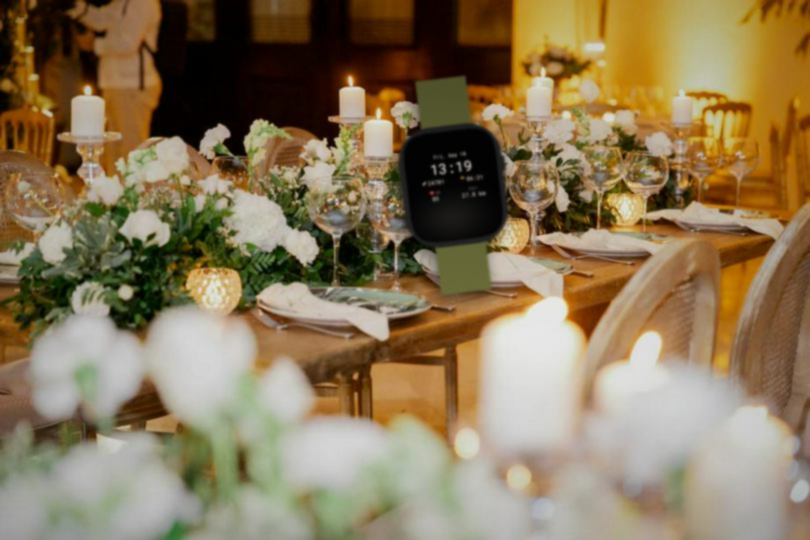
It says T13:19
